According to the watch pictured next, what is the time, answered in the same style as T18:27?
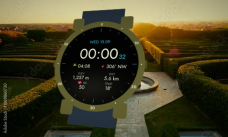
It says T00:00
